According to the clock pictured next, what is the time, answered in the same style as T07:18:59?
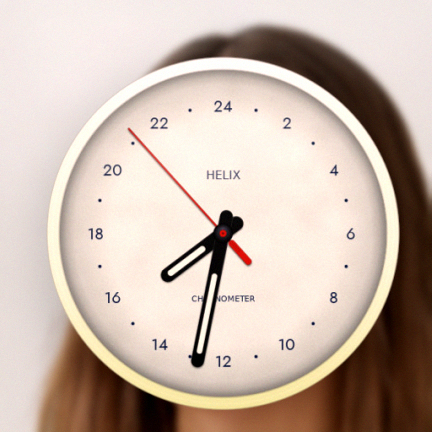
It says T15:31:53
